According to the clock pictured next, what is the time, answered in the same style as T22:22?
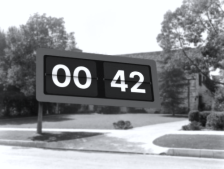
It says T00:42
